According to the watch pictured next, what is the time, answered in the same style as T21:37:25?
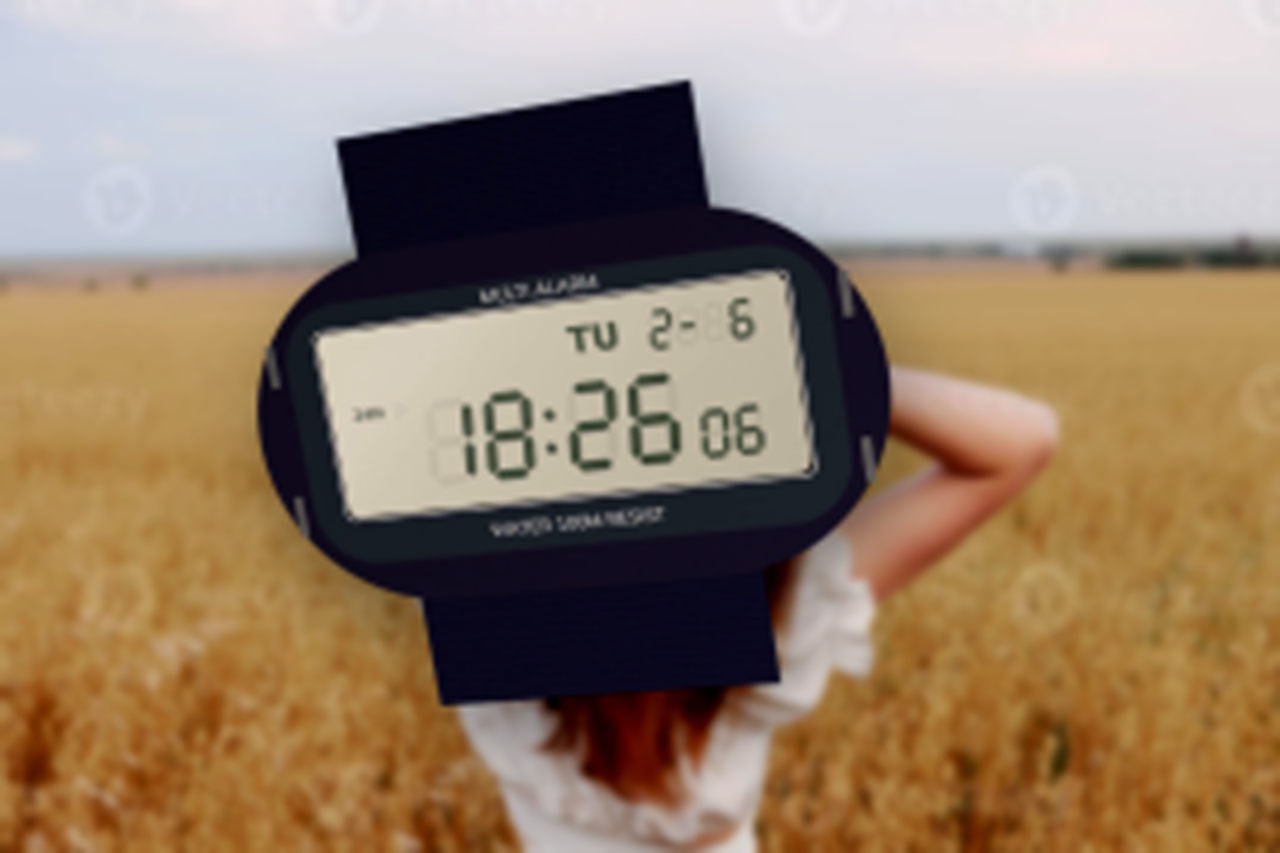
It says T18:26:06
